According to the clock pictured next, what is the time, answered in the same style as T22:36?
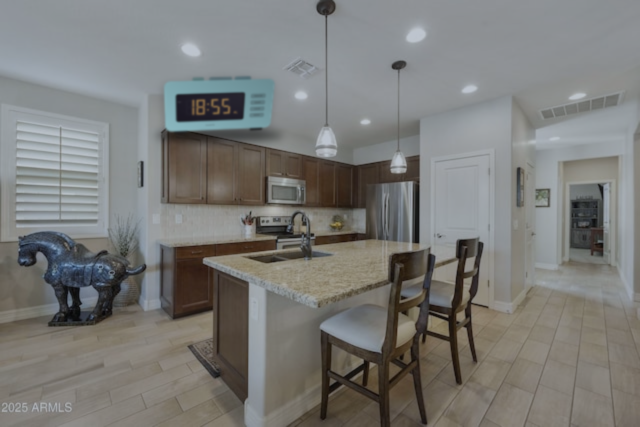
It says T18:55
